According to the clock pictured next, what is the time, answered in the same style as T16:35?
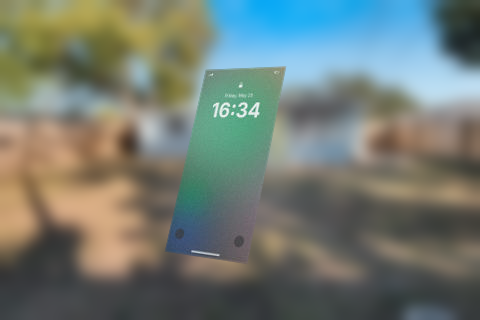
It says T16:34
